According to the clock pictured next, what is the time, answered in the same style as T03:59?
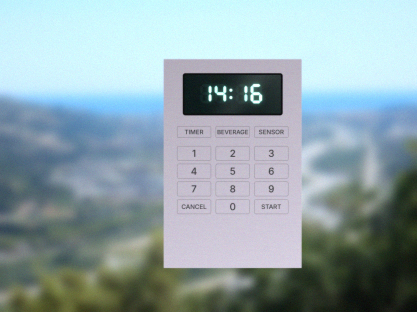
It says T14:16
